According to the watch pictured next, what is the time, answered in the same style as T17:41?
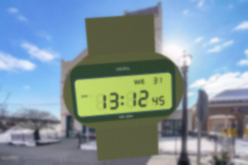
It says T13:12
